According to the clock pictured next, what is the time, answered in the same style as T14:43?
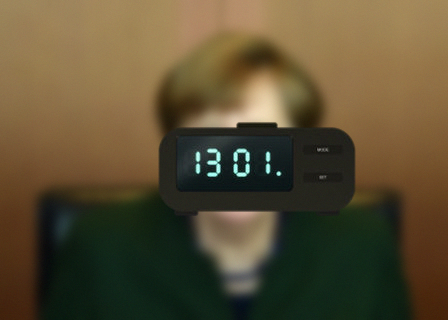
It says T13:01
